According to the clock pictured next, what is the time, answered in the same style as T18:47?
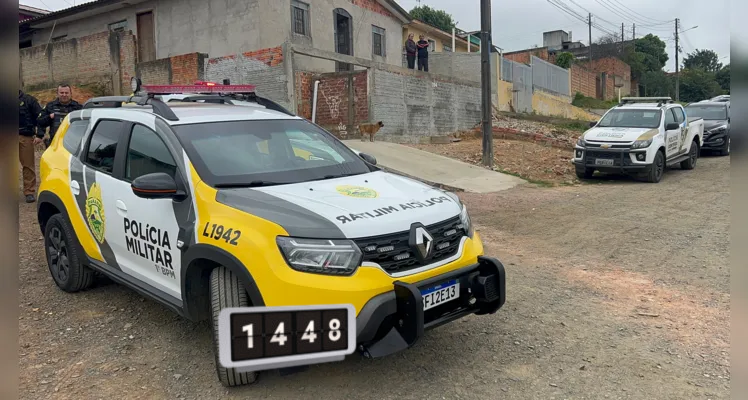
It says T14:48
